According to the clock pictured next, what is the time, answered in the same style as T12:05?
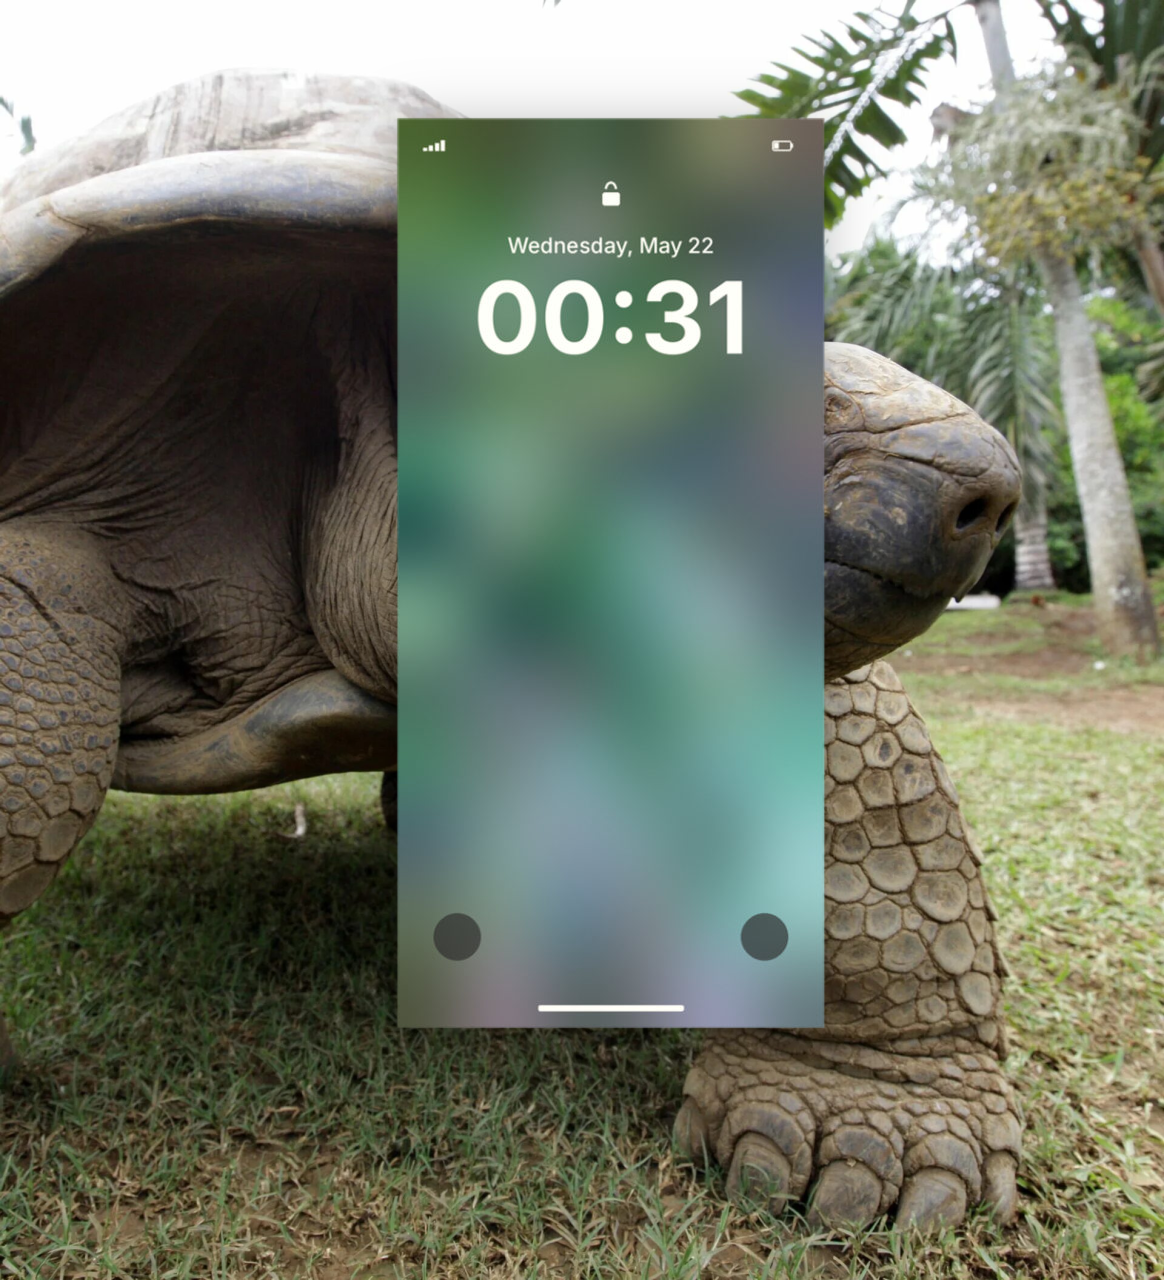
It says T00:31
